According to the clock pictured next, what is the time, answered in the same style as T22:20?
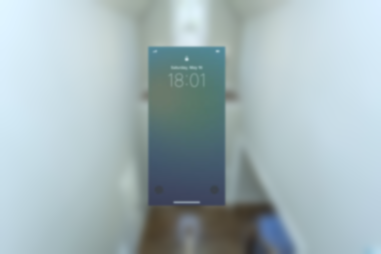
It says T18:01
